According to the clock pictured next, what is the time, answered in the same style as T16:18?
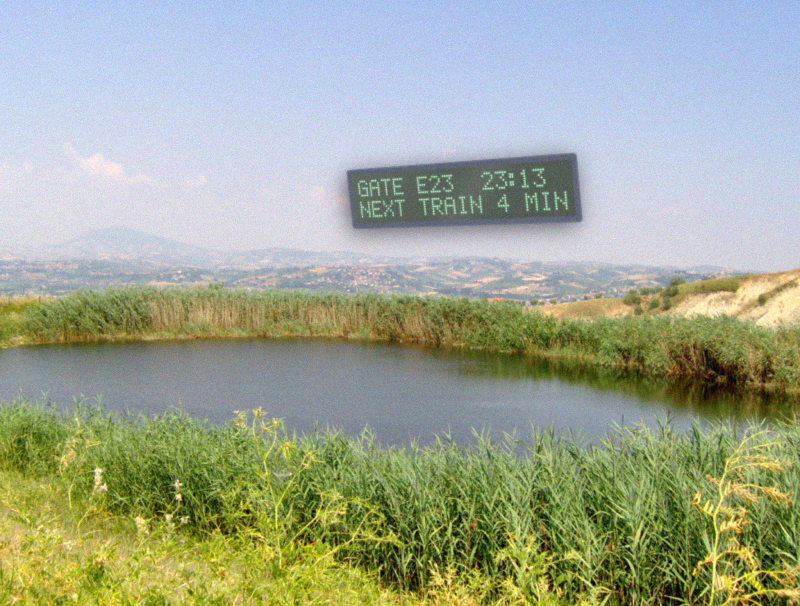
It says T23:13
